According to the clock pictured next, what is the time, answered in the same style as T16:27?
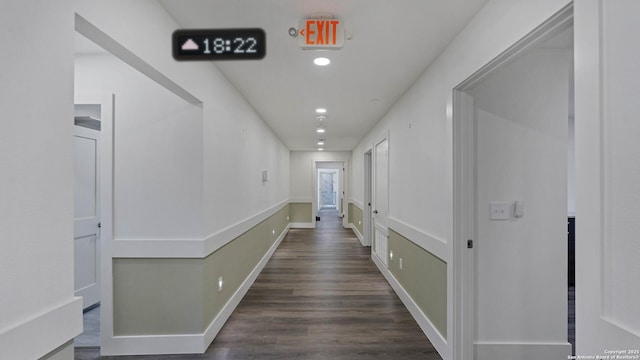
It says T18:22
